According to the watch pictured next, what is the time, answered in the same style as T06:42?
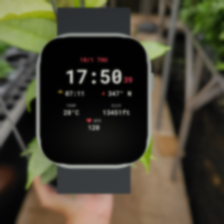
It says T17:50
